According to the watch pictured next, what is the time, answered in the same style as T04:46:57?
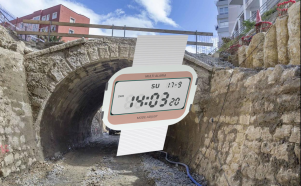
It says T14:03:20
